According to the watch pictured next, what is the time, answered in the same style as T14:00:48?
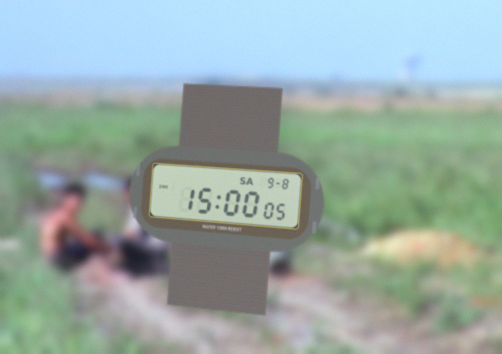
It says T15:00:05
